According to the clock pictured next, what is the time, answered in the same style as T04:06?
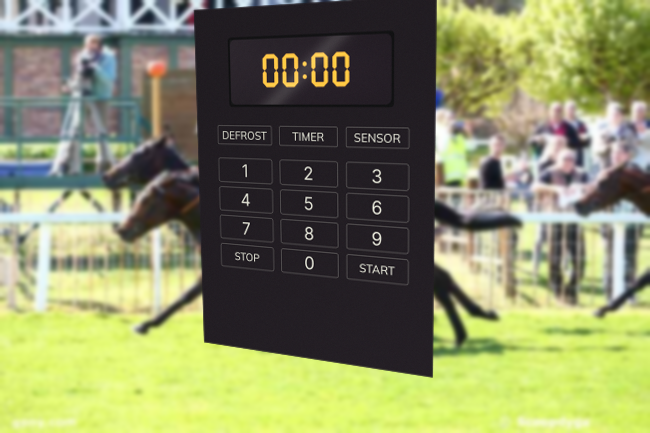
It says T00:00
